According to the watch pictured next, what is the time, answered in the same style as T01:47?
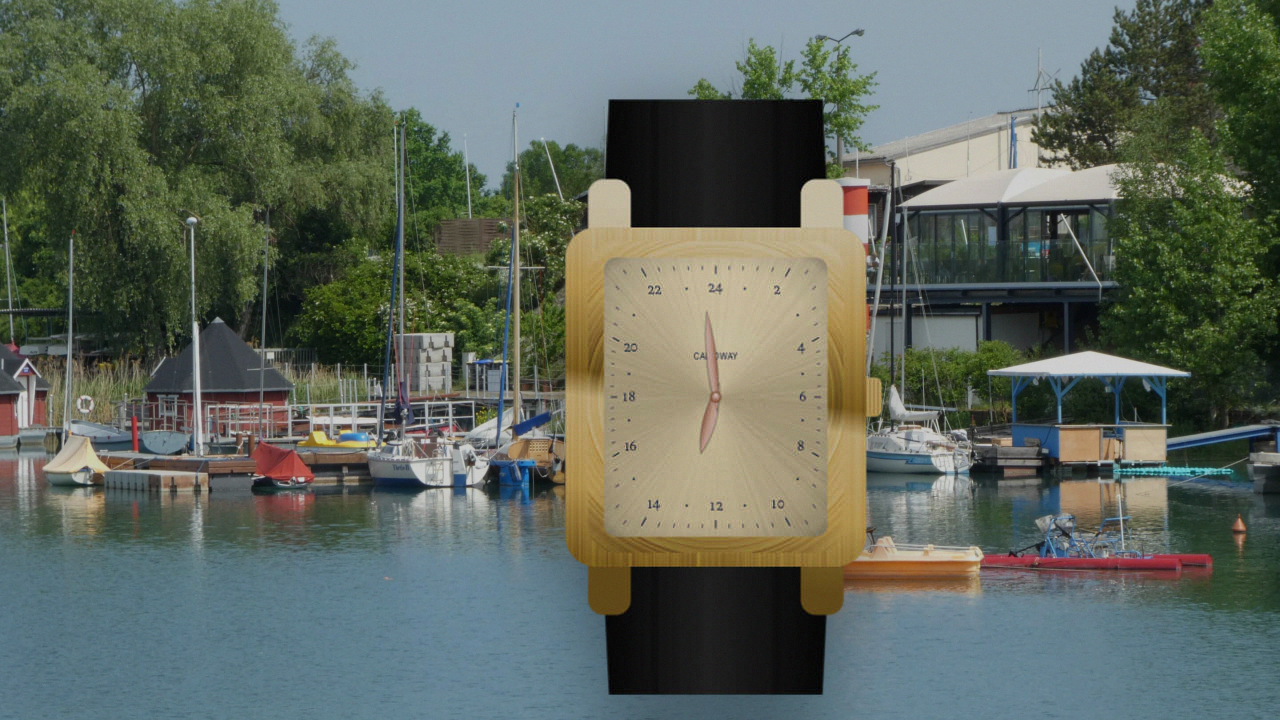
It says T12:59
